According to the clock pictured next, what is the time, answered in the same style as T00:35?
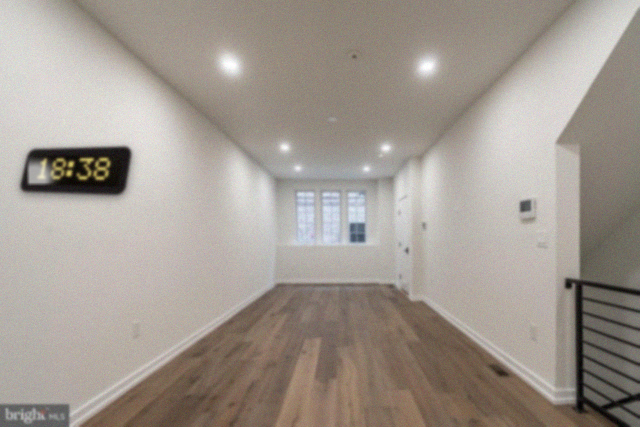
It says T18:38
